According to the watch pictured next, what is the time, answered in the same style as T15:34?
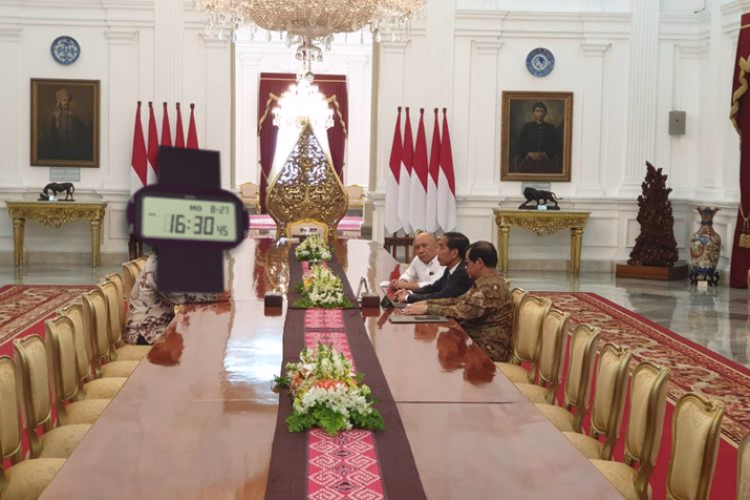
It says T16:30
